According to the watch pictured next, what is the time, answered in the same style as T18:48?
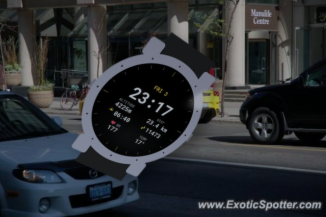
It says T23:17
